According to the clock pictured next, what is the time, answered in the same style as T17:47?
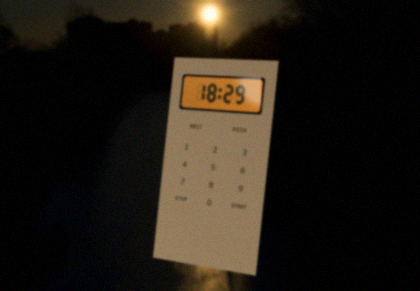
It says T18:29
